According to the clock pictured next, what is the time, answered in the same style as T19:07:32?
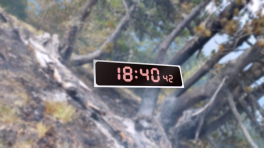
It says T18:40:42
